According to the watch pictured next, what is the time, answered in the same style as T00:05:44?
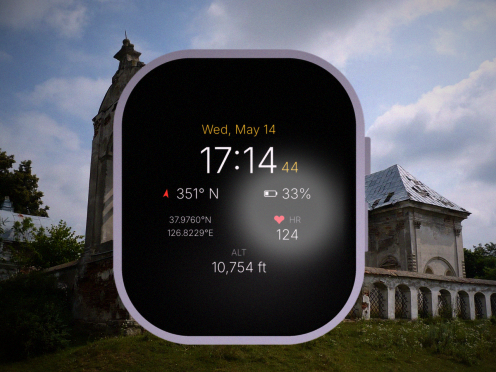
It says T17:14:44
